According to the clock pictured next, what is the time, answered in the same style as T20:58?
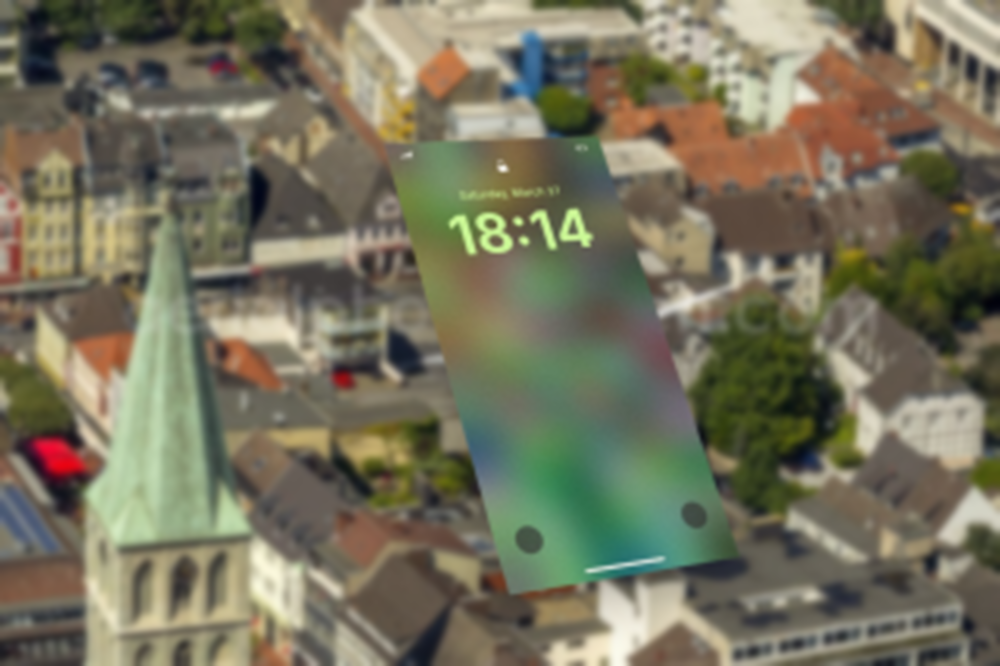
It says T18:14
